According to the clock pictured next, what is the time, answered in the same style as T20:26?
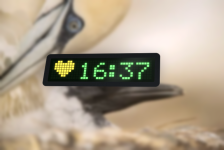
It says T16:37
